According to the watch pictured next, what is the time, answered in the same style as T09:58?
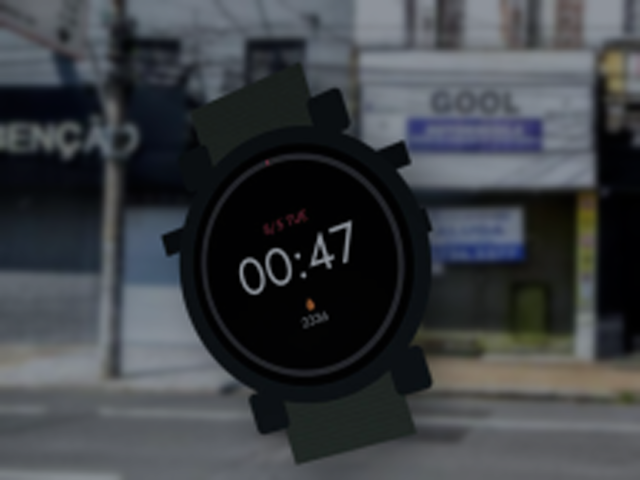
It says T00:47
